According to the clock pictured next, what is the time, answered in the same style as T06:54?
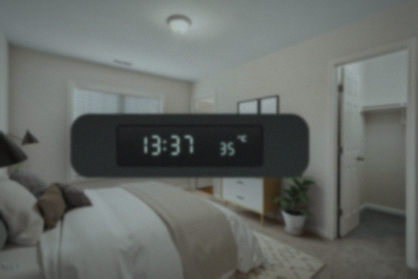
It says T13:37
